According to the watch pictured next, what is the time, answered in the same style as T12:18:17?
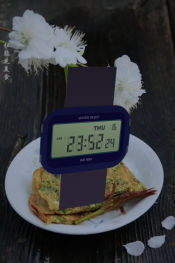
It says T23:52:24
